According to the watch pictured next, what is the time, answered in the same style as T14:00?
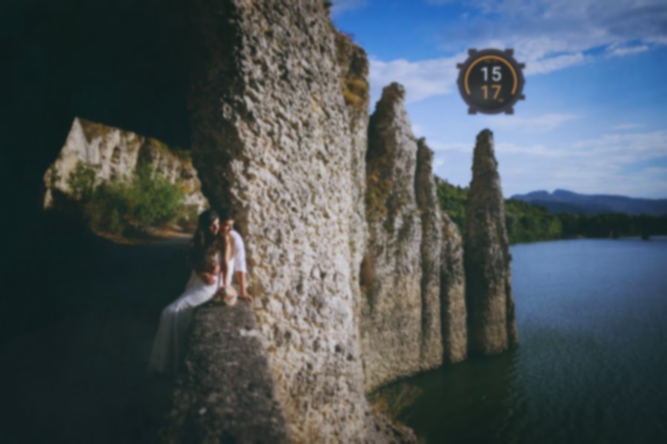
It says T15:17
